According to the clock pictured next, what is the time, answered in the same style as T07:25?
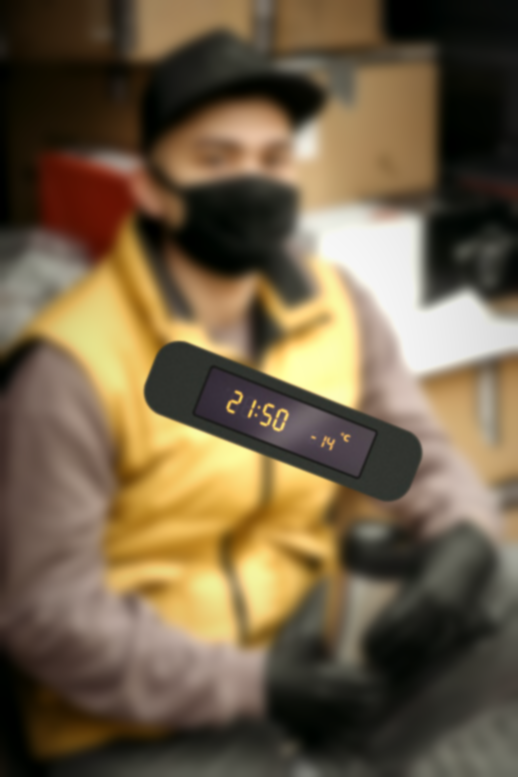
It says T21:50
